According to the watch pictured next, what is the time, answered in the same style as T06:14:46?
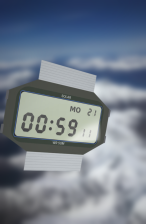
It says T00:59:11
